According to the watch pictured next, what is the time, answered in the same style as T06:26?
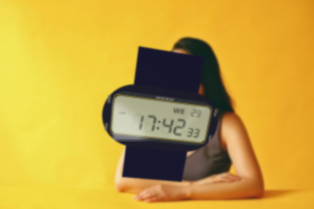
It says T17:42
